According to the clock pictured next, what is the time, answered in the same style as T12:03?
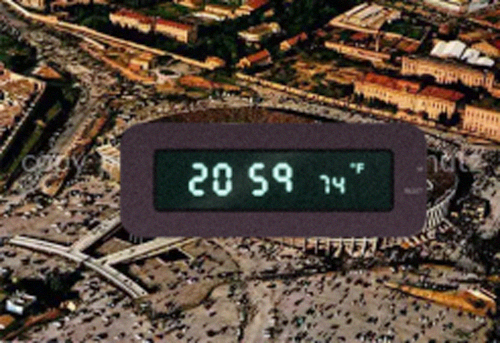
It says T20:59
